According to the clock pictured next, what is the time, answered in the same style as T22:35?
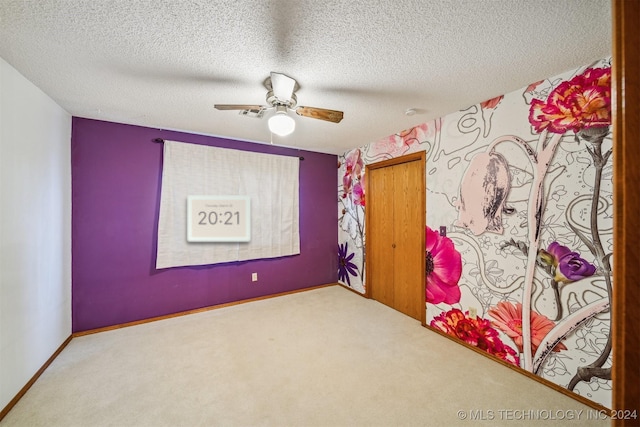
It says T20:21
